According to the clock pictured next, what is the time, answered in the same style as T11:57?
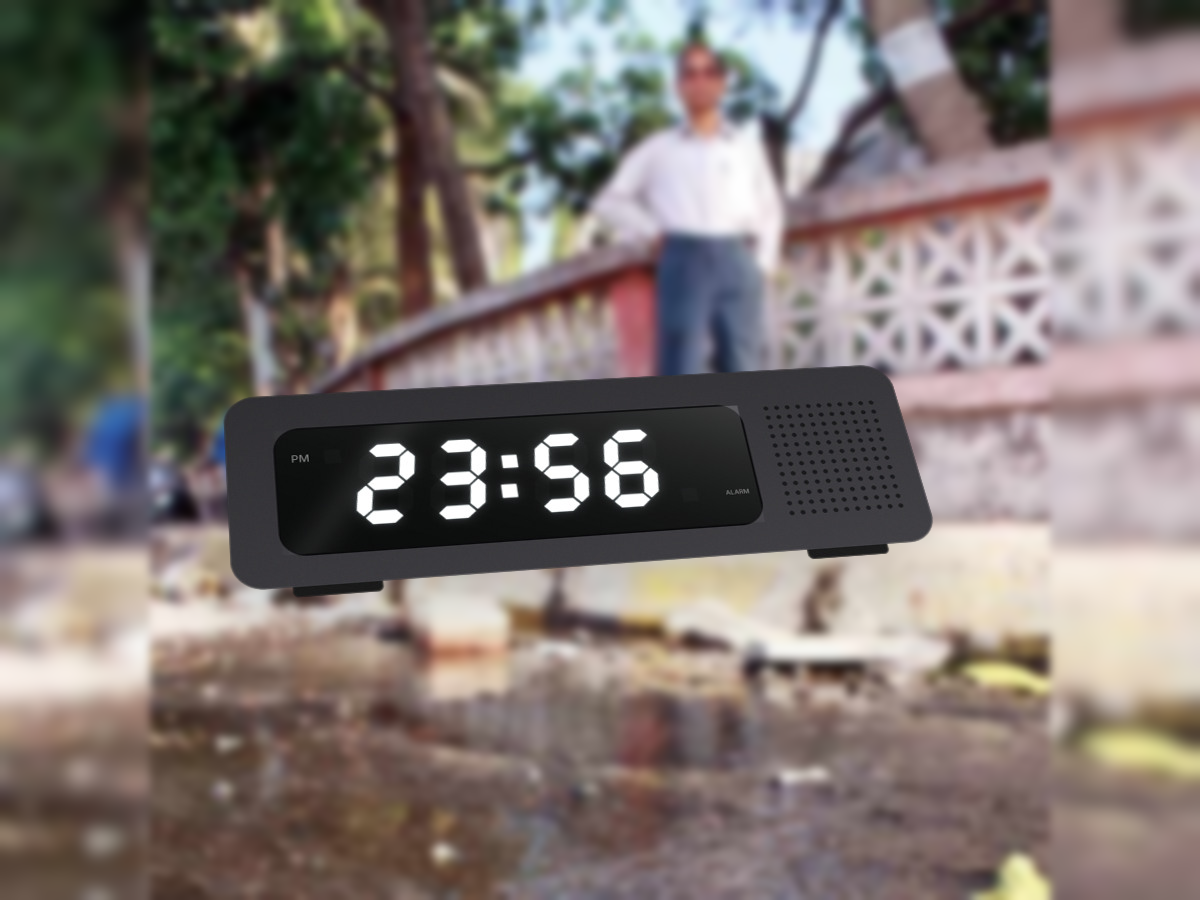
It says T23:56
